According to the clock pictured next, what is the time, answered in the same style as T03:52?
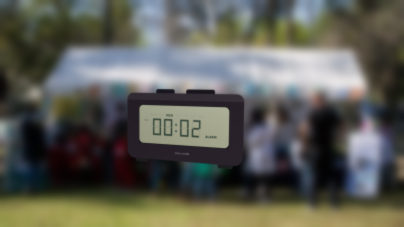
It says T00:02
